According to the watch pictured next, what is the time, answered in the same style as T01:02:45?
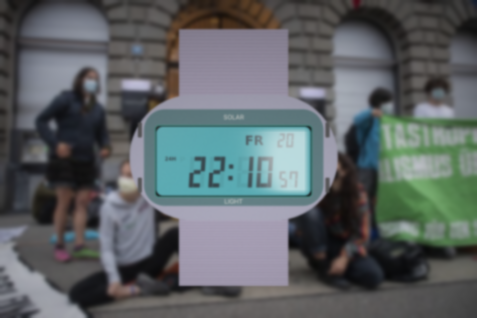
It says T22:10:57
